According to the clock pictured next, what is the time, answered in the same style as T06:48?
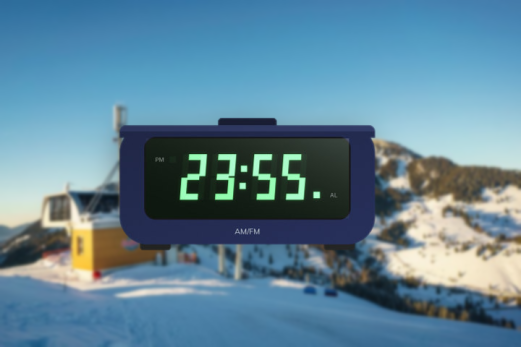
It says T23:55
